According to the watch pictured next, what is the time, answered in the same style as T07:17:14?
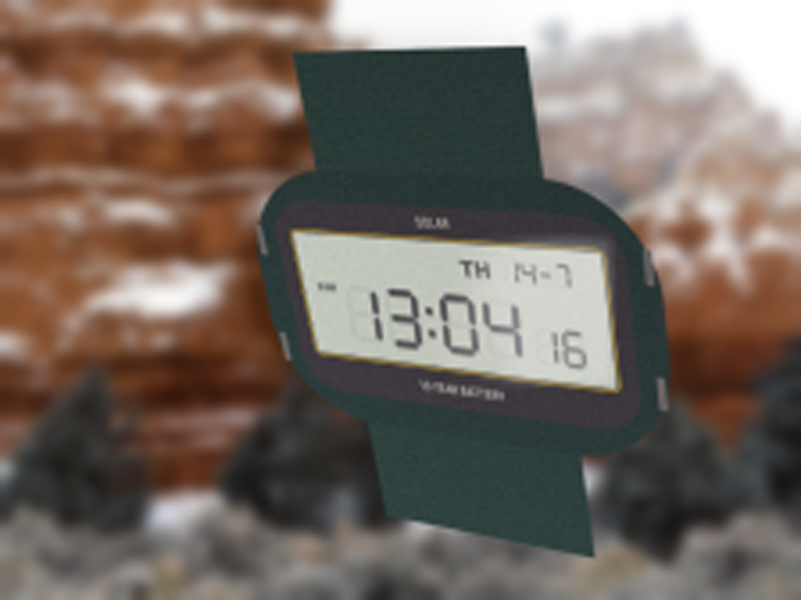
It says T13:04:16
